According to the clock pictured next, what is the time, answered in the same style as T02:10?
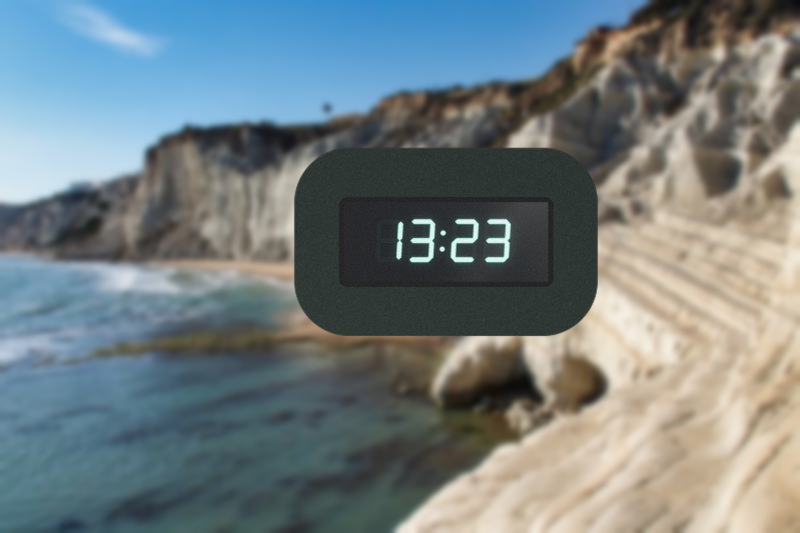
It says T13:23
